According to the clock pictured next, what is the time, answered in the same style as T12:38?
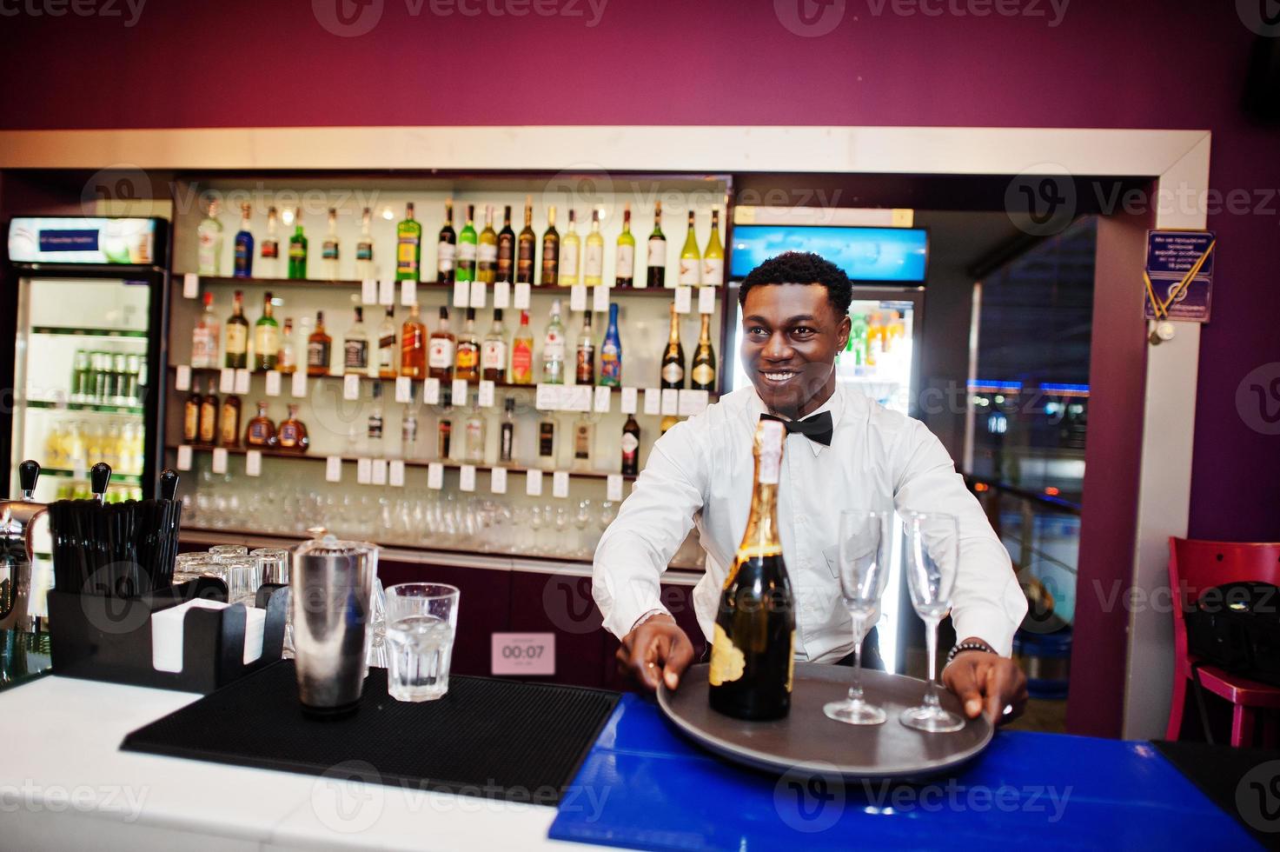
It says T00:07
